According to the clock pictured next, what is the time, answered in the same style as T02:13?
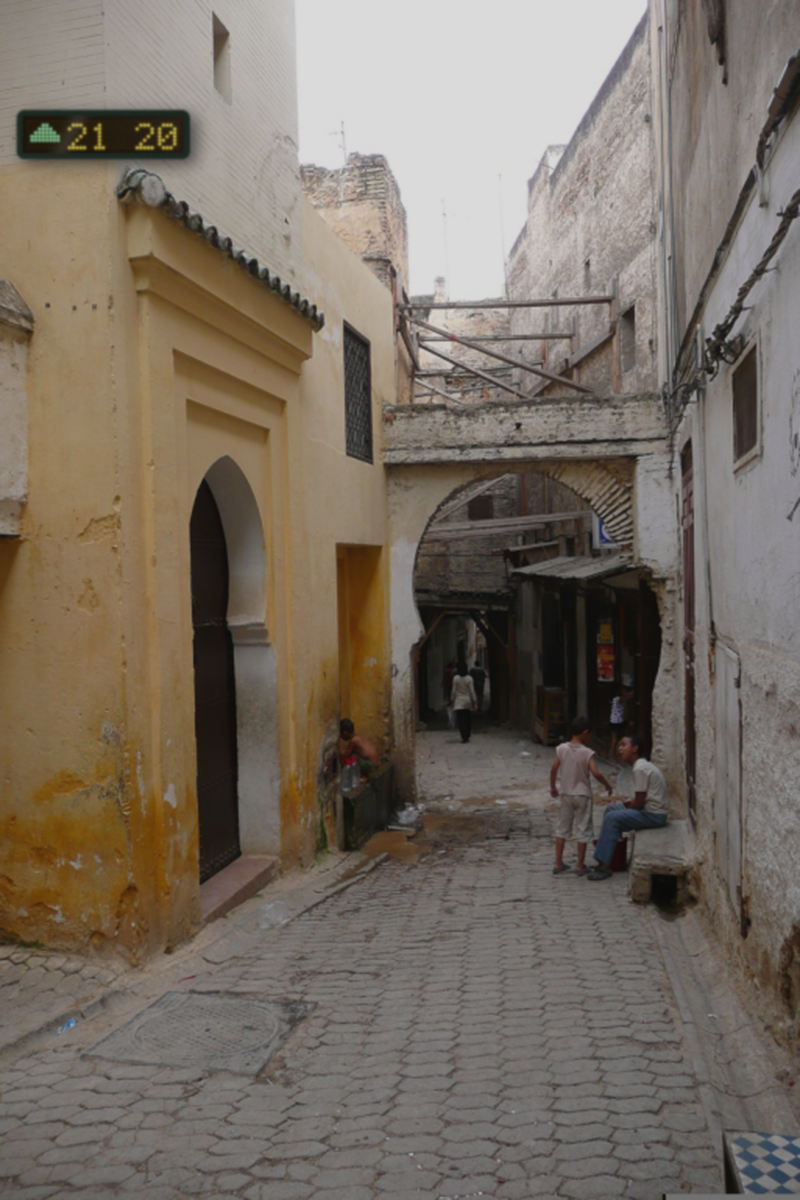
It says T21:20
